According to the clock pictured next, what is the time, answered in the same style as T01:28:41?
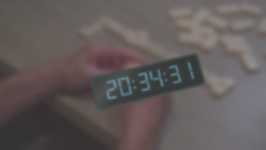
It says T20:34:31
